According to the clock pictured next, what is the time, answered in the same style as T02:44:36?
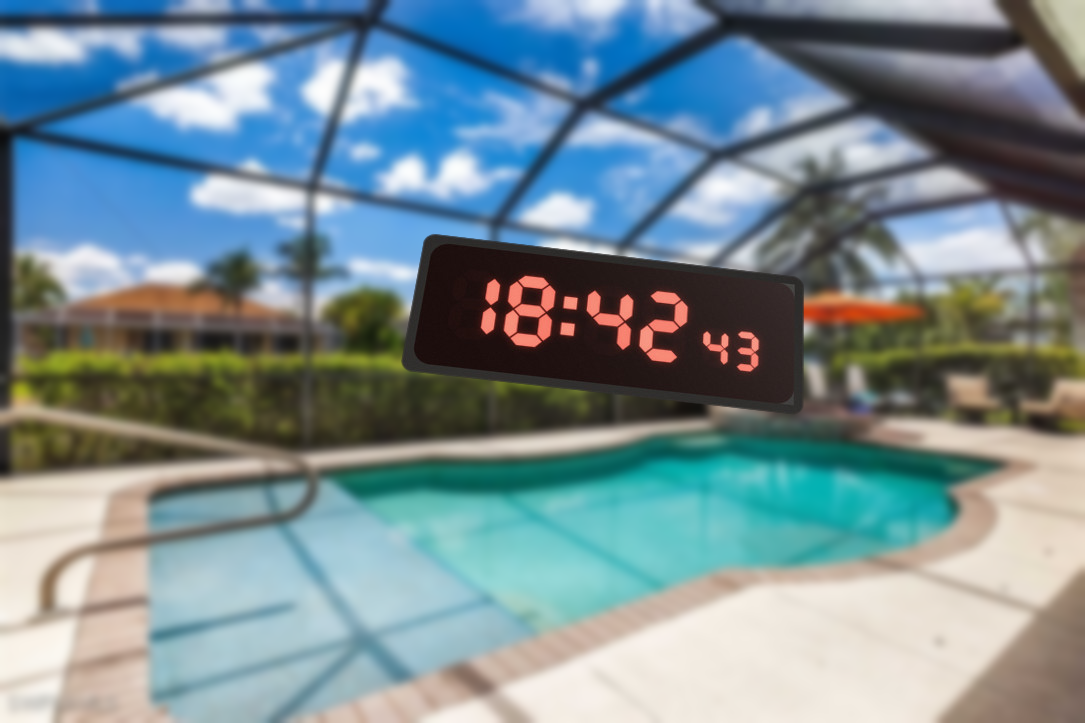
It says T18:42:43
